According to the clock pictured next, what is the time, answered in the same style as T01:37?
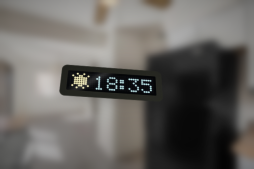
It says T18:35
